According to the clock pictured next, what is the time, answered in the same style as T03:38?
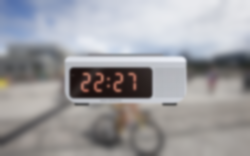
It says T22:27
